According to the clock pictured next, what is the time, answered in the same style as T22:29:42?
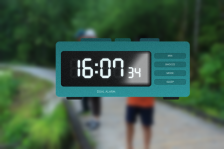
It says T16:07:34
